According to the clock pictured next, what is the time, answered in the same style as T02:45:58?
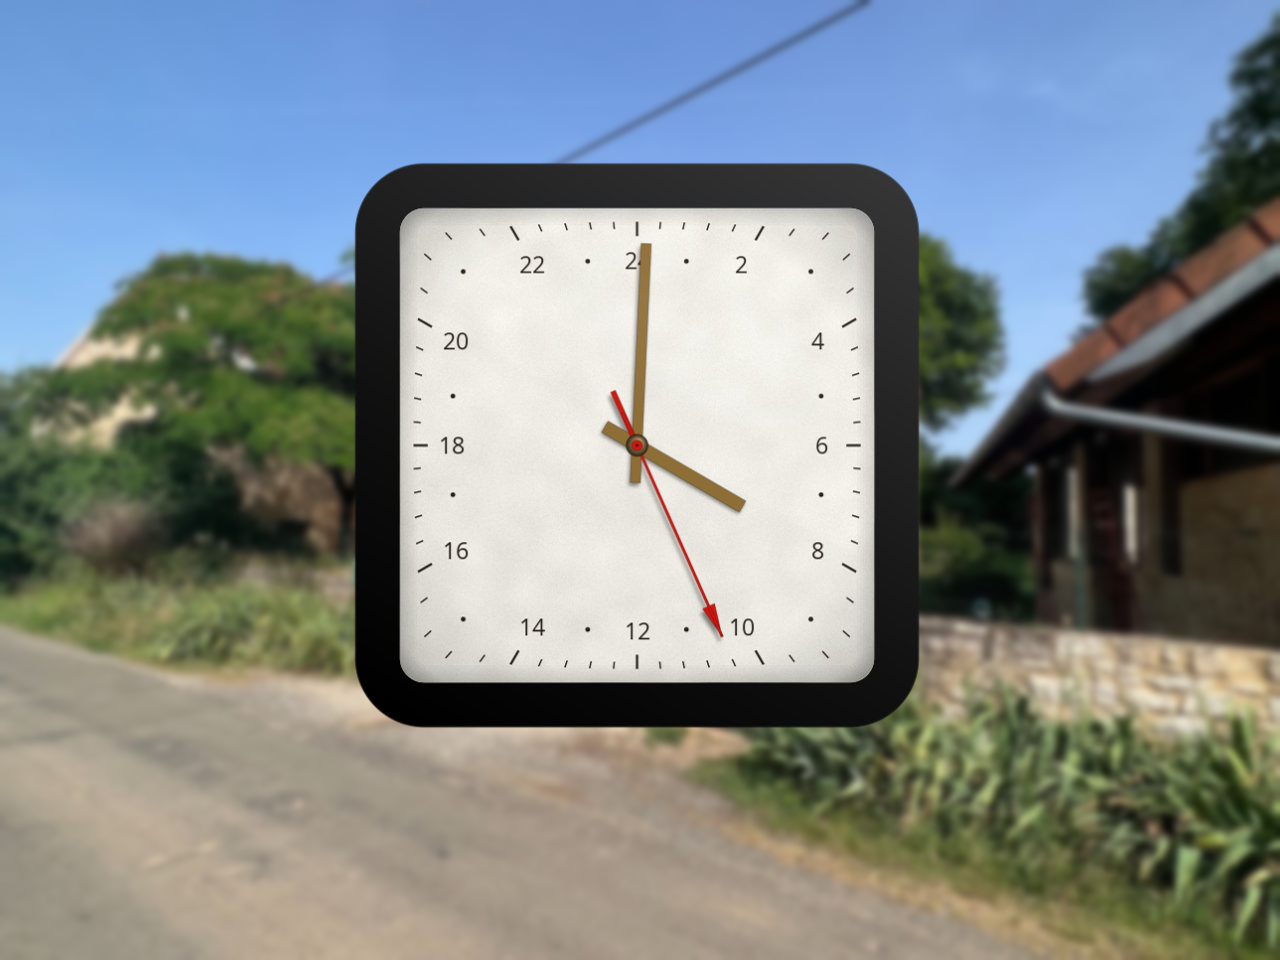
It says T08:00:26
